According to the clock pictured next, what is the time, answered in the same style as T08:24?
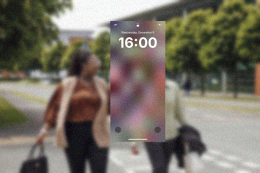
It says T16:00
